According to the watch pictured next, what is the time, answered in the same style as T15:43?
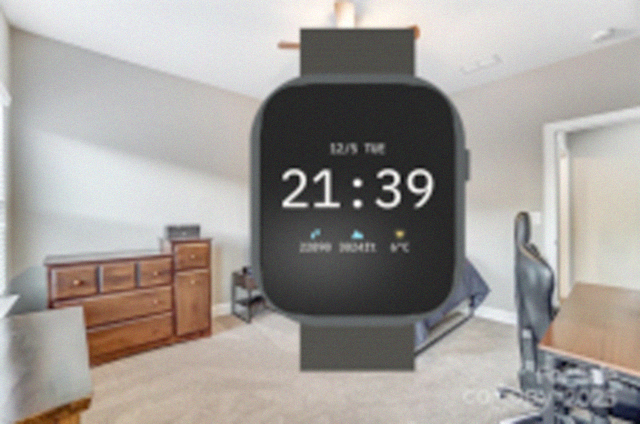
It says T21:39
